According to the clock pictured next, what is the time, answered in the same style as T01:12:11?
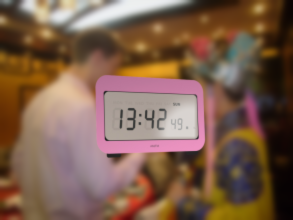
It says T13:42:49
